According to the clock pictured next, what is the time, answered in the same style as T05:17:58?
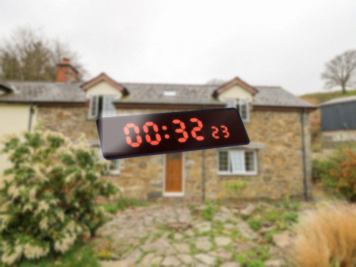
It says T00:32:23
